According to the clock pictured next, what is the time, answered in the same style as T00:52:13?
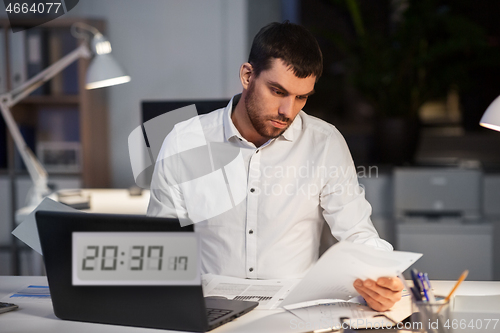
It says T20:37:17
